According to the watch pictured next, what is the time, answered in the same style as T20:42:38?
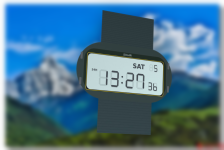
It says T13:27:36
